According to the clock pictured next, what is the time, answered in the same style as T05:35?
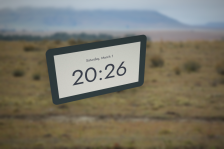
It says T20:26
